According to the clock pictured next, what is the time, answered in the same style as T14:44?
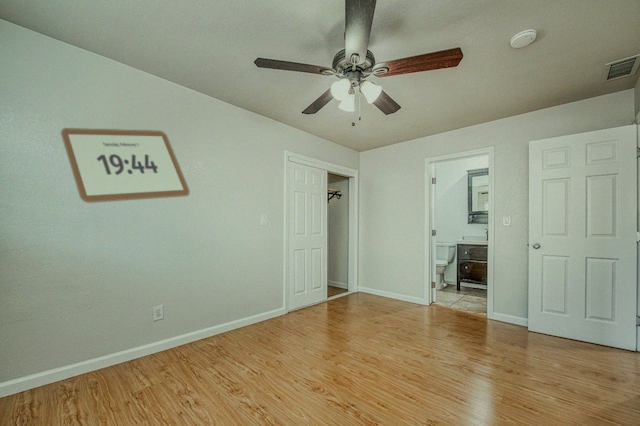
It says T19:44
